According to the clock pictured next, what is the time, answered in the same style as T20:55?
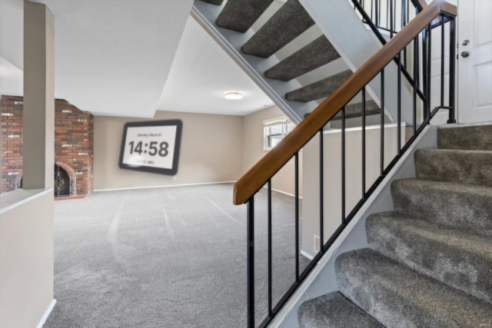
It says T14:58
